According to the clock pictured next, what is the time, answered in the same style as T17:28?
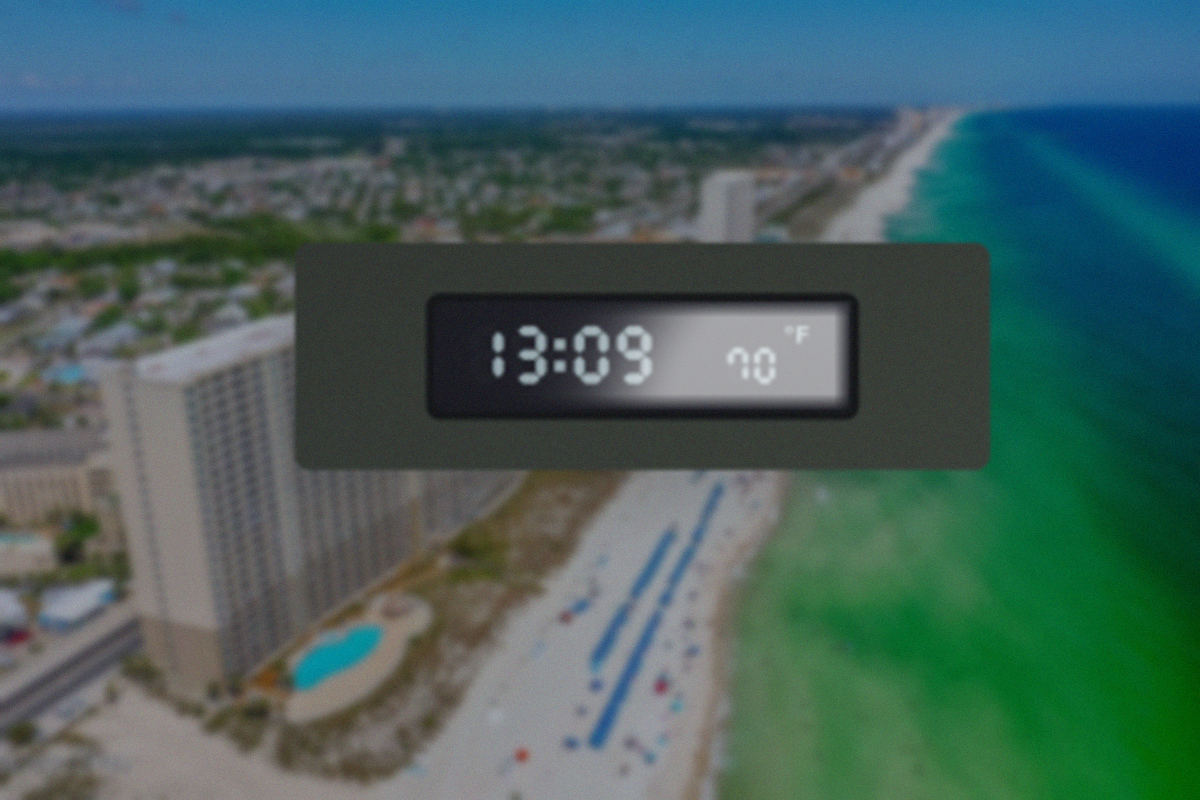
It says T13:09
